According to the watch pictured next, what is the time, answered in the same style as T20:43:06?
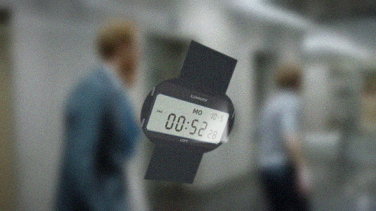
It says T00:52:28
